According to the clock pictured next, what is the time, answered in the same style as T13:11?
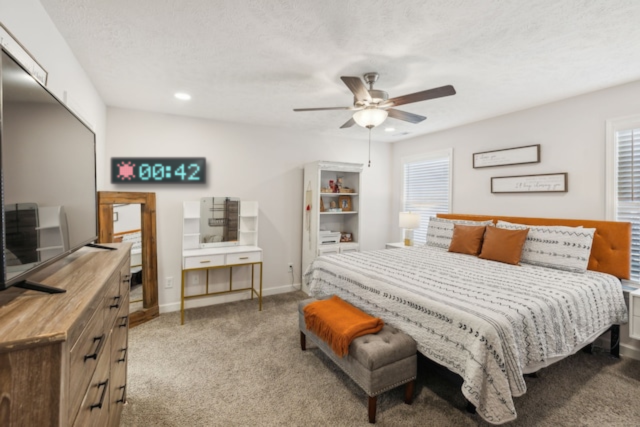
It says T00:42
